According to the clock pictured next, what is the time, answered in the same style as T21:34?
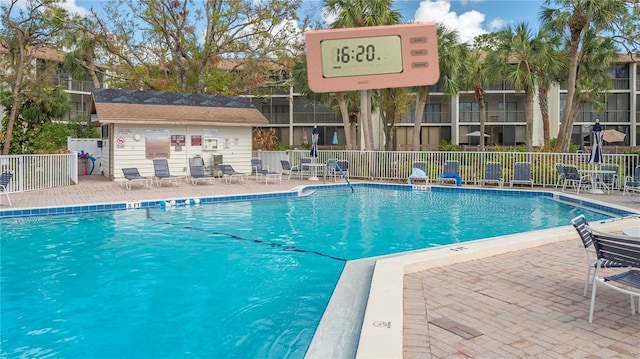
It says T16:20
